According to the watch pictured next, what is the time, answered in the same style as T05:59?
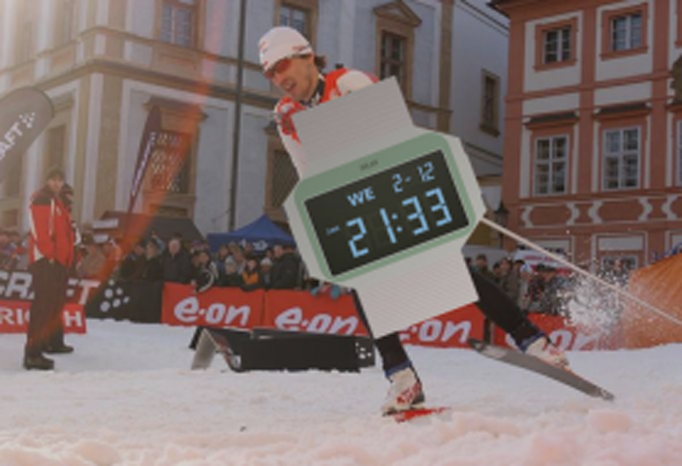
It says T21:33
